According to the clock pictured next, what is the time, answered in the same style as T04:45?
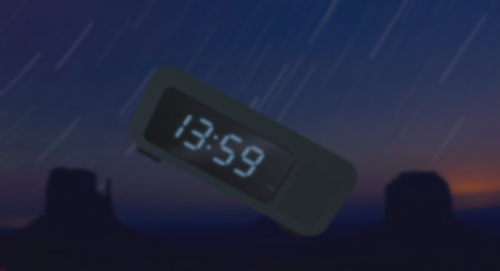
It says T13:59
